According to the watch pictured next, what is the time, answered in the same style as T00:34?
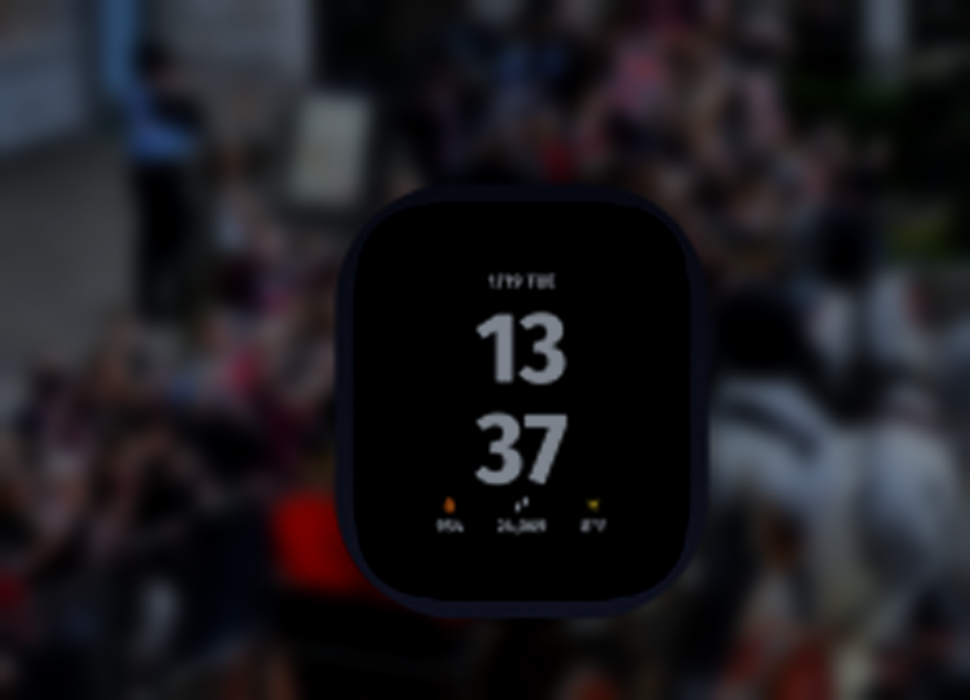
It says T13:37
